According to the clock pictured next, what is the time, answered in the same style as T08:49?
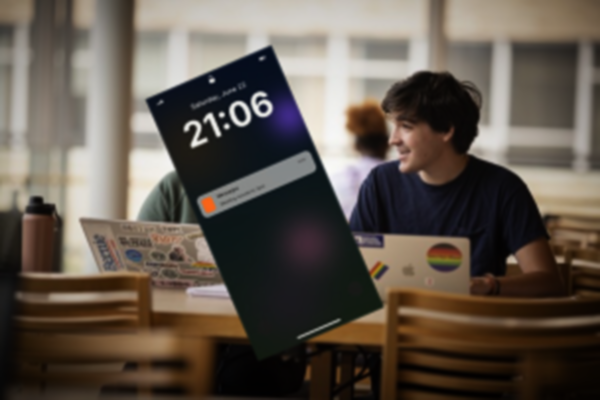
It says T21:06
